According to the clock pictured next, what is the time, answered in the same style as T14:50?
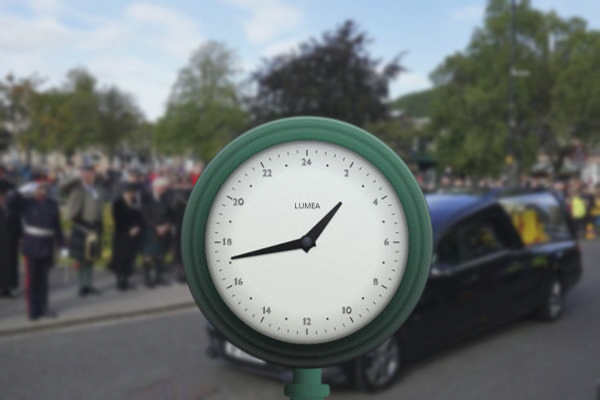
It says T02:43
